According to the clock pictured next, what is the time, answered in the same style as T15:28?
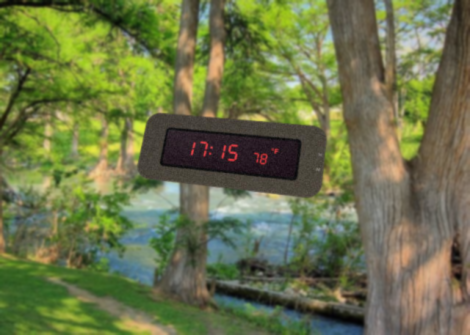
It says T17:15
